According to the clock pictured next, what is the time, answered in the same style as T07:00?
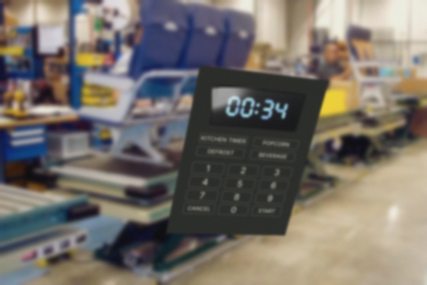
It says T00:34
